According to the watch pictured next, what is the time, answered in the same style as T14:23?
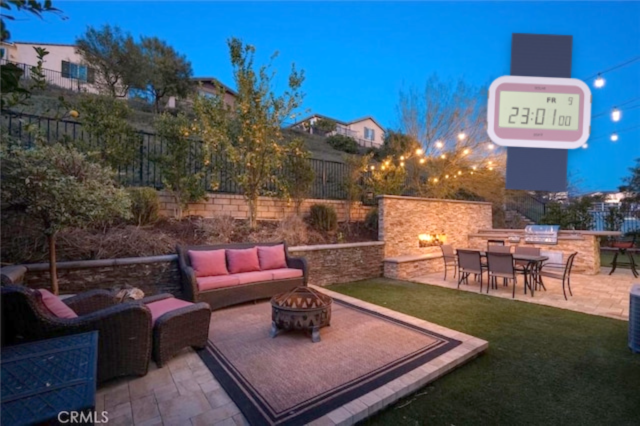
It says T23:01
